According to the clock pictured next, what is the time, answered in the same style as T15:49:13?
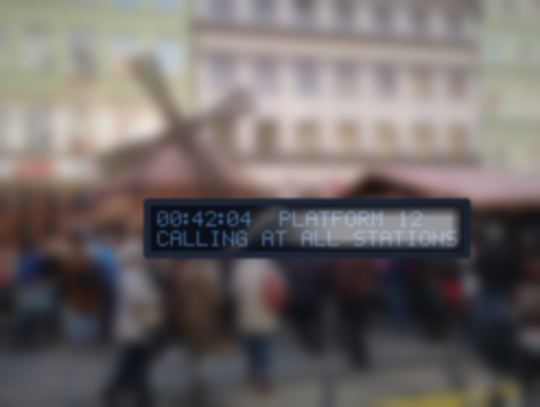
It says T00:42:04
